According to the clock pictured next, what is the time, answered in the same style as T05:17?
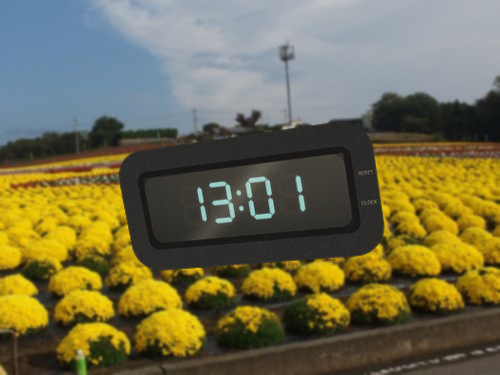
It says T13:01
